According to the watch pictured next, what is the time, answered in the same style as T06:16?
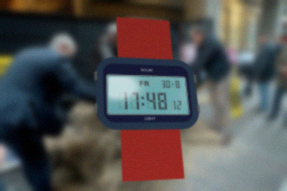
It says T17:48
